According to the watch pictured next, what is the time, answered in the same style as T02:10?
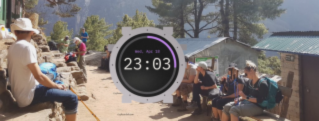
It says T23:03
